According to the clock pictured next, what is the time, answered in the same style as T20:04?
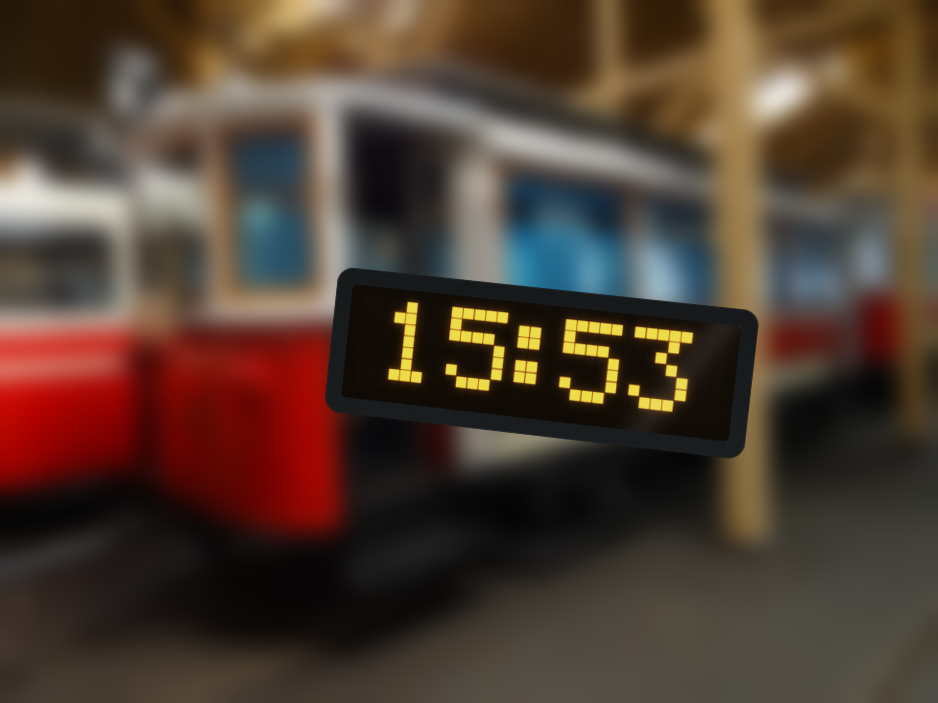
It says T15:53
